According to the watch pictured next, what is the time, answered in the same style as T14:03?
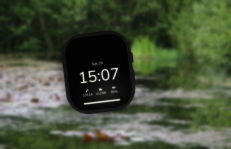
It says T15:07
